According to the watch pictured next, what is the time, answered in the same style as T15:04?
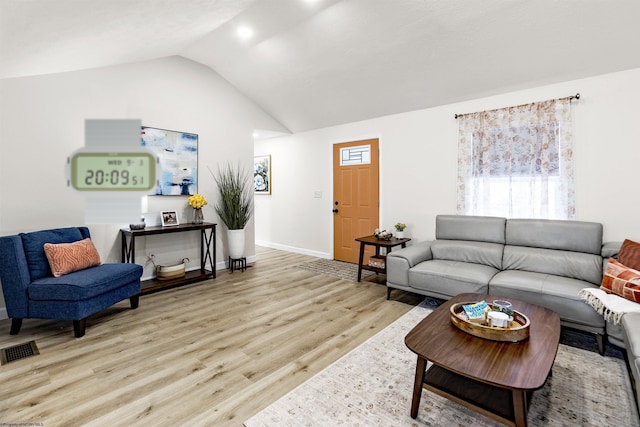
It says T20:09
